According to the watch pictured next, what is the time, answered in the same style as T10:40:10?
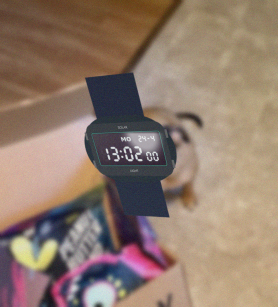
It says T13:02:00
